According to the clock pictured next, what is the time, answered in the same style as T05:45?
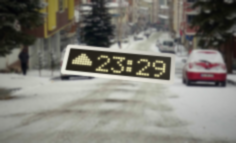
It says T23:29
